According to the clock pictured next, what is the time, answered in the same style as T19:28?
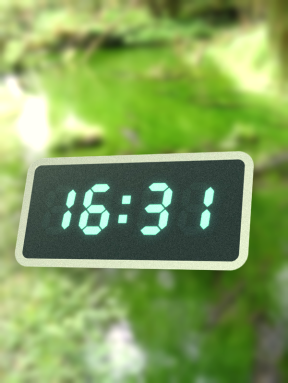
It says T16:31
